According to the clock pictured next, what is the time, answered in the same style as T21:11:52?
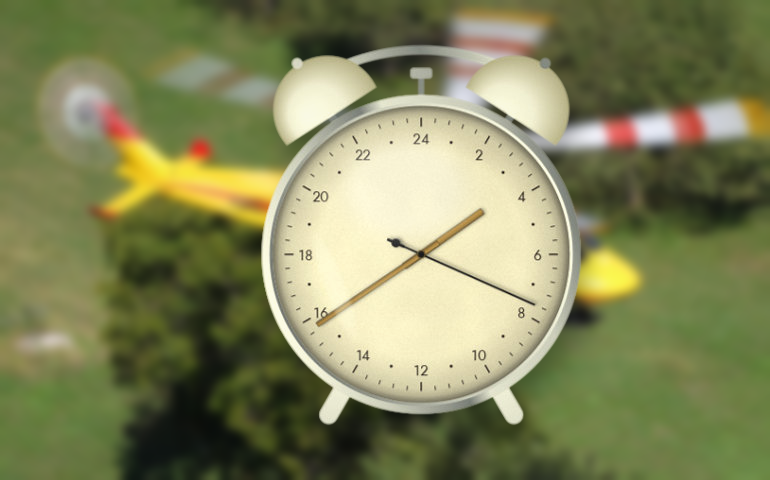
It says T03:39:19
